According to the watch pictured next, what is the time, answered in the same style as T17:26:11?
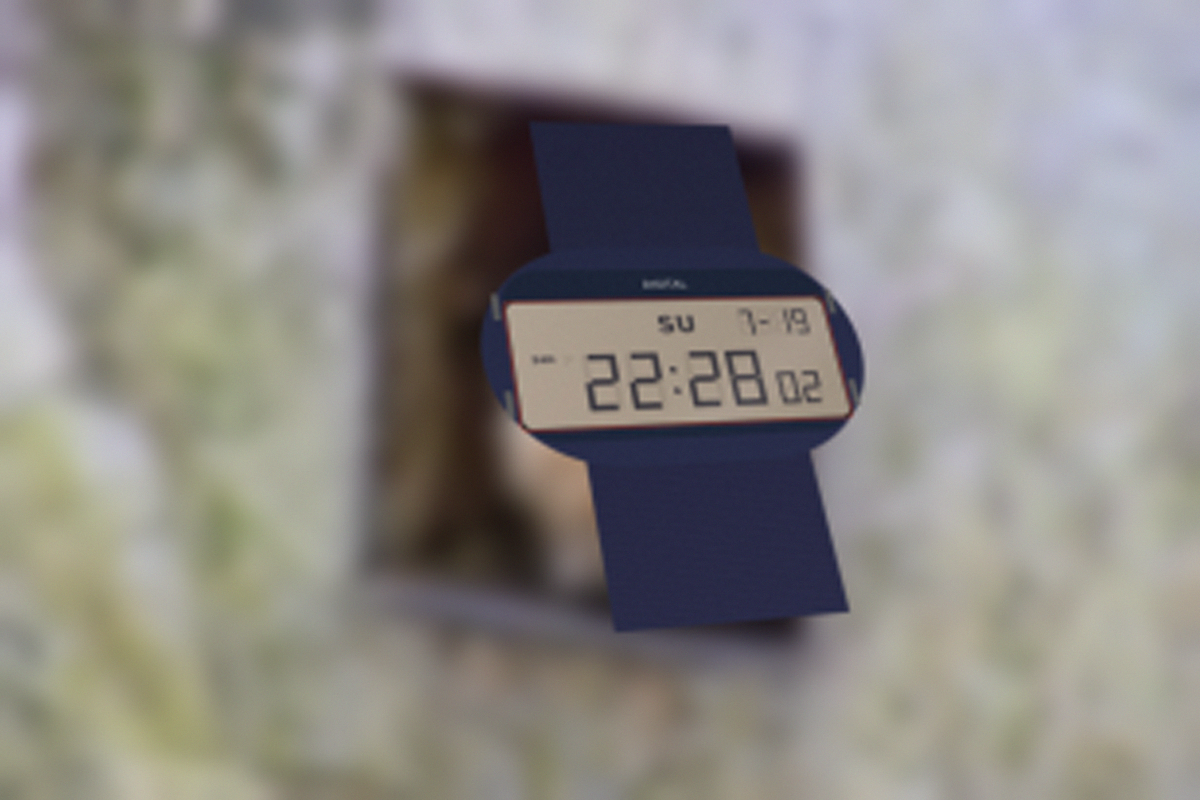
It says T22:28:02
